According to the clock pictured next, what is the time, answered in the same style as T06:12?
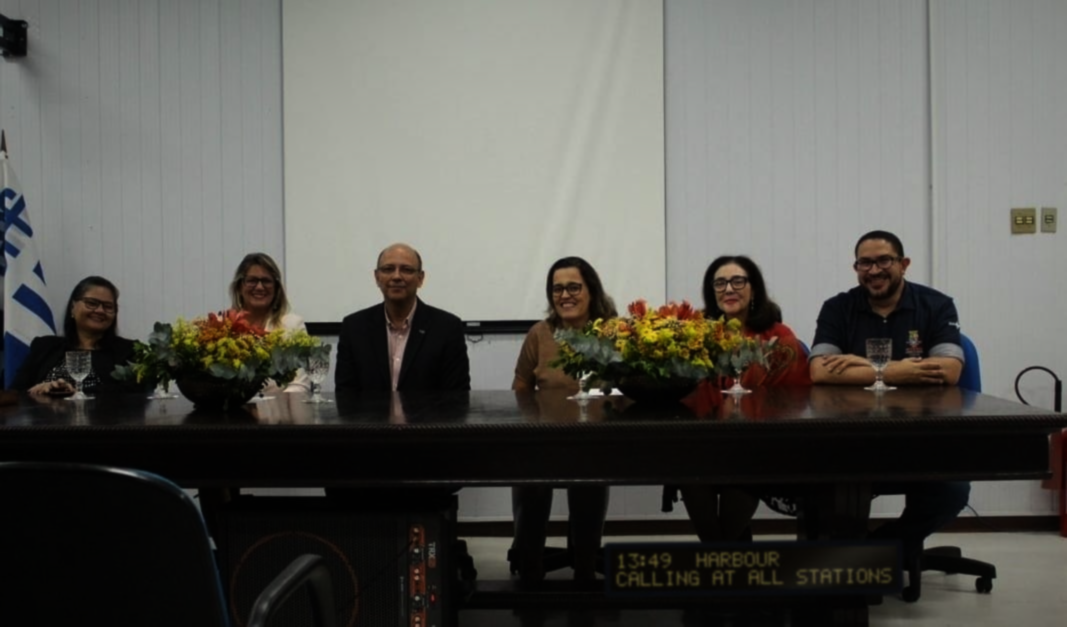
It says T13:49
